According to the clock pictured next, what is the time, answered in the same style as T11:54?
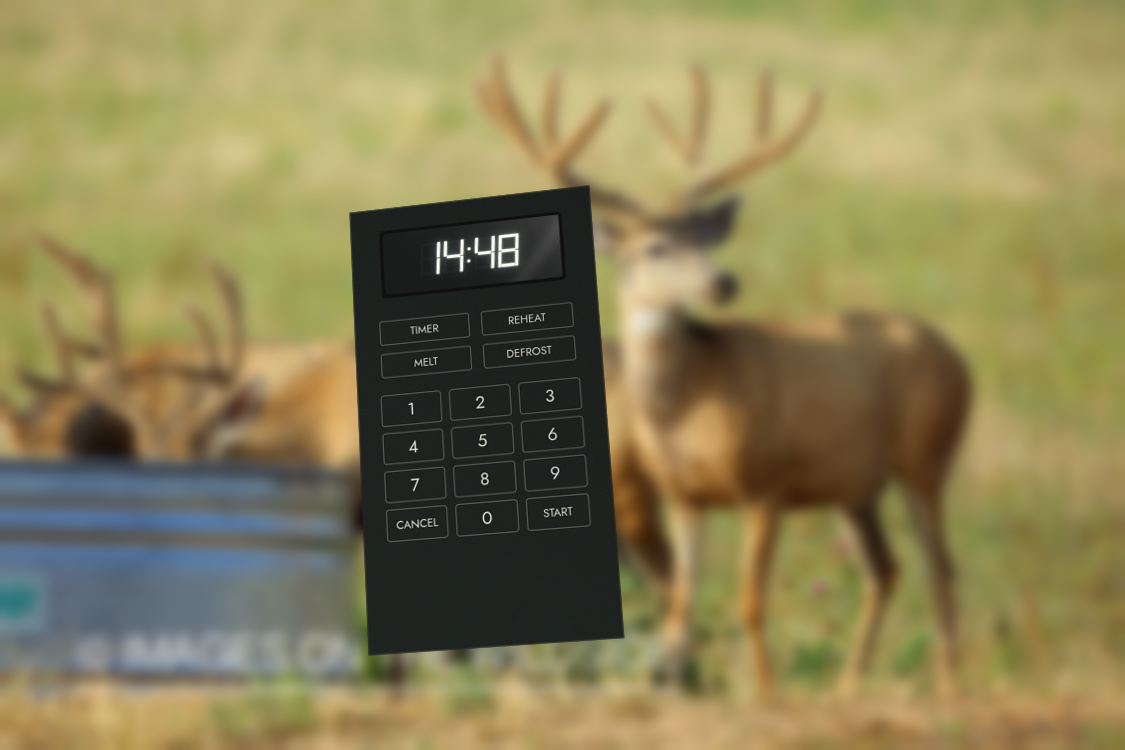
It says T14:48
